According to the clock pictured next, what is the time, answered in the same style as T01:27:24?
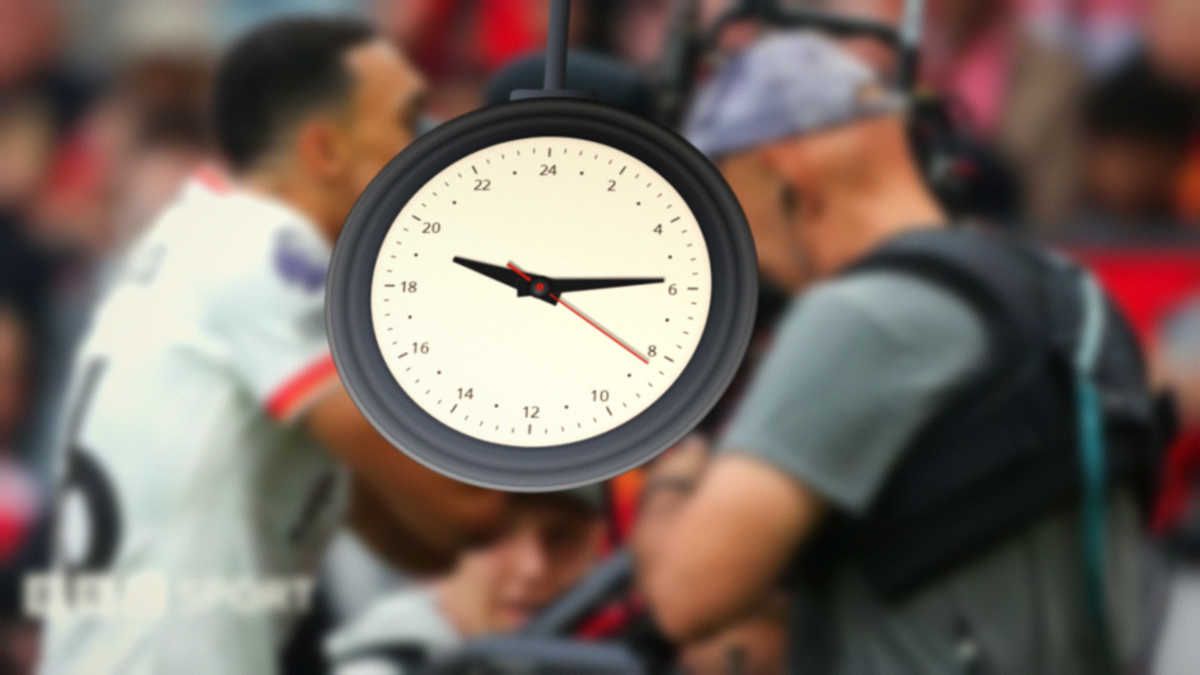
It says T19:14:21
